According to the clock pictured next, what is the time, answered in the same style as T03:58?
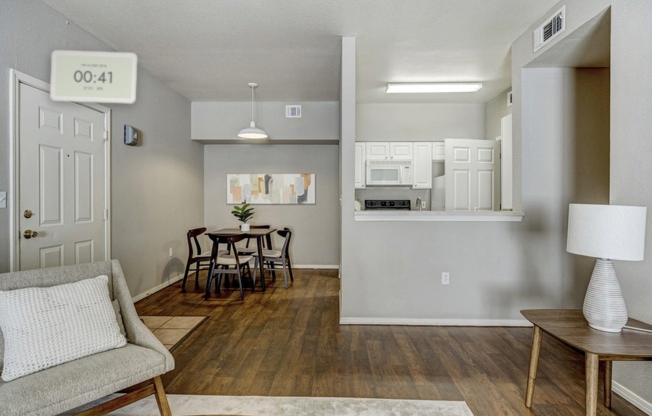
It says T00:41
